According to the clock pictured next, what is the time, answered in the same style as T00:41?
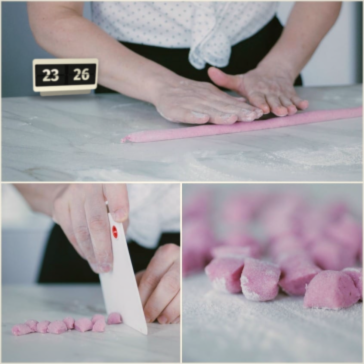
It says T23:26
